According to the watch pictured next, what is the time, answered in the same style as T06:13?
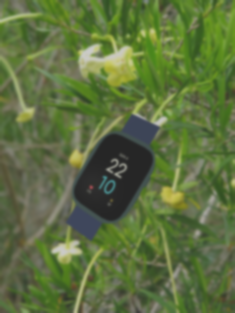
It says T22:10
